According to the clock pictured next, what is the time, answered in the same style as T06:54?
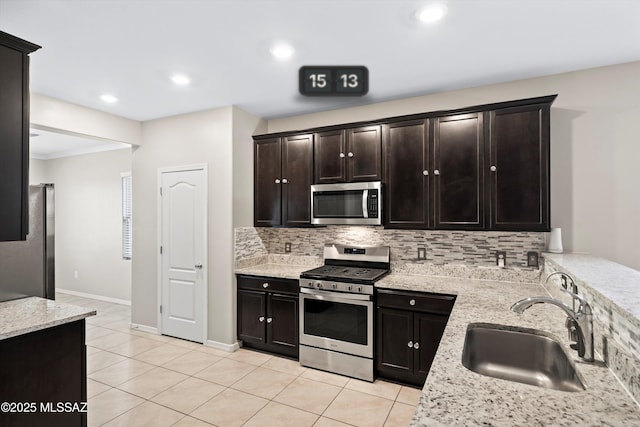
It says T15:13
